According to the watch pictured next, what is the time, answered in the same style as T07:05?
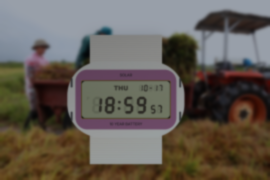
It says T18:59
